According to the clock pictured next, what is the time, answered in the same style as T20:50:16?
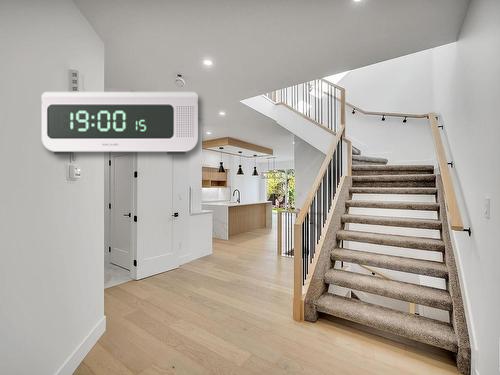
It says T19:00:15
